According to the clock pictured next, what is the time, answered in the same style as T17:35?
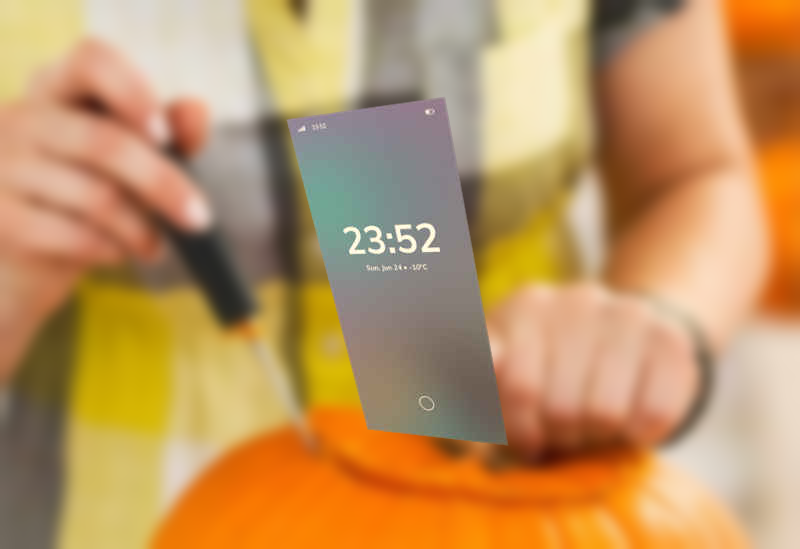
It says T23:52
